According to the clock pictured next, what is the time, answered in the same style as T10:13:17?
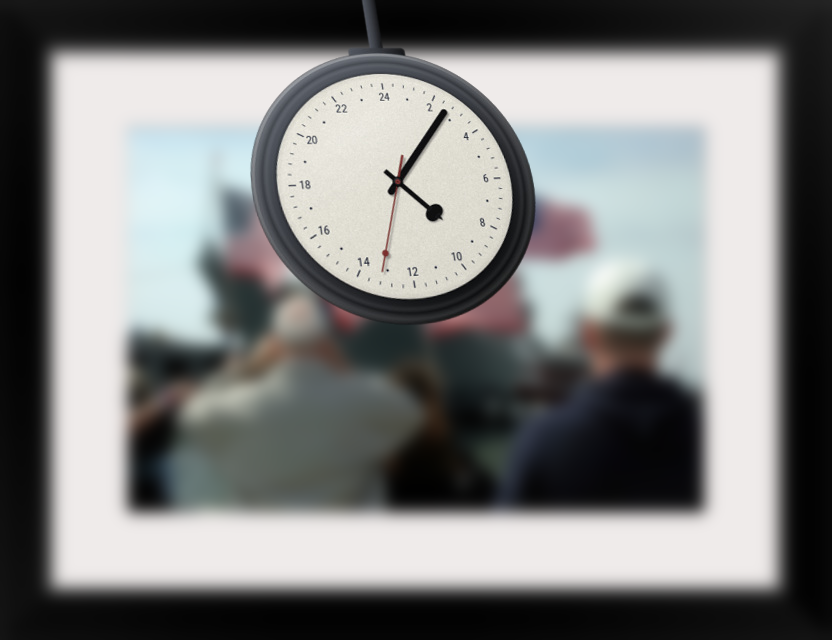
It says T09:06:33
